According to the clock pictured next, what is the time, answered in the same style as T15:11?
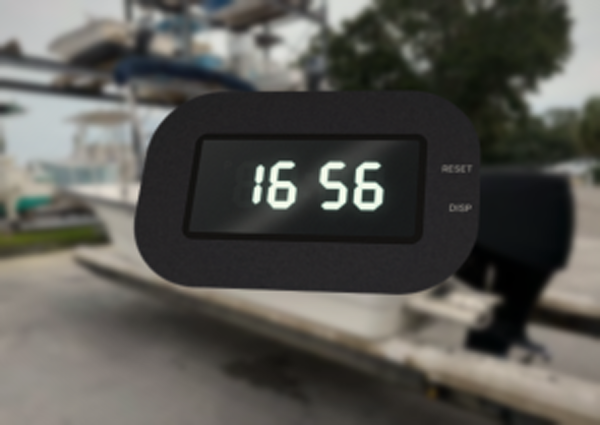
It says T16:56
